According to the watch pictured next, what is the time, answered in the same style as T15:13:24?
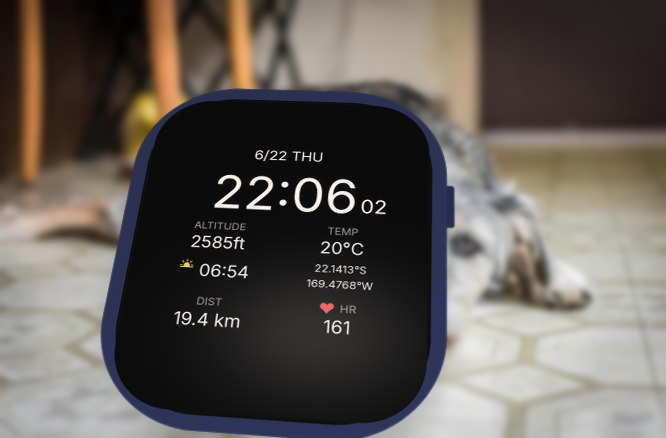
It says T22:06:02
